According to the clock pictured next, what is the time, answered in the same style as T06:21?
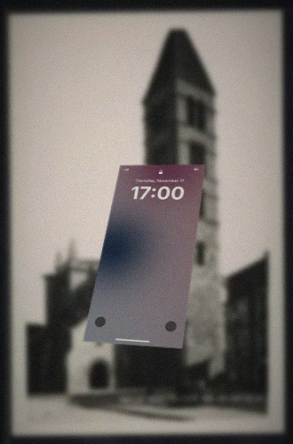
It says T17:00
